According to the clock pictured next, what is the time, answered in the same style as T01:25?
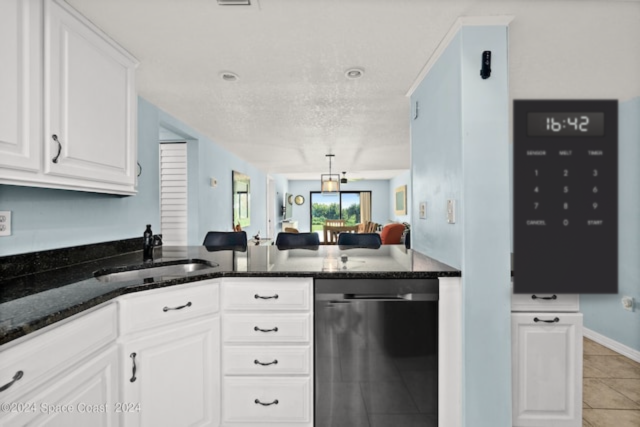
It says T16:42
